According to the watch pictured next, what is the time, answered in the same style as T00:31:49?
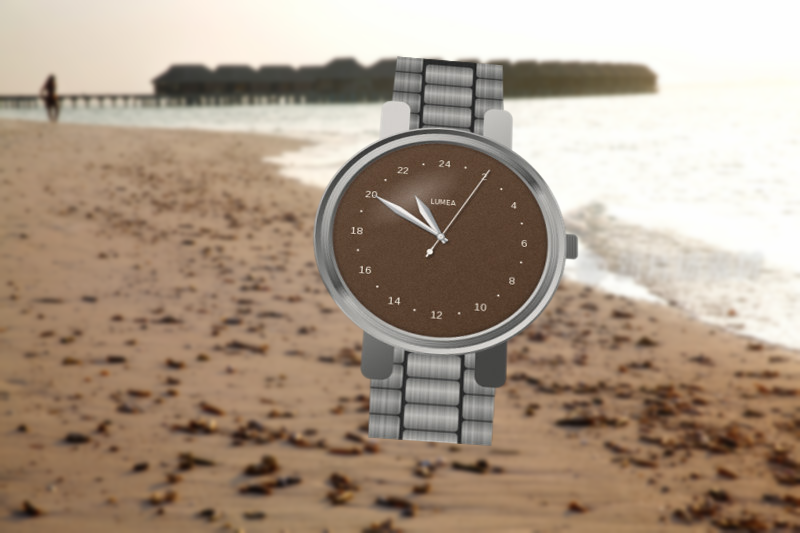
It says T21:50:05
